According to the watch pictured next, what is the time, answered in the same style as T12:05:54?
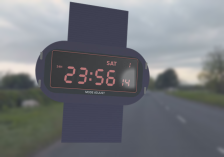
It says T23:56:14
